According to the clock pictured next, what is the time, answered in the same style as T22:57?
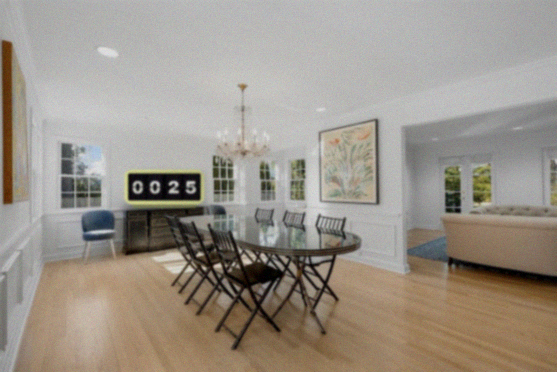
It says T00:25
